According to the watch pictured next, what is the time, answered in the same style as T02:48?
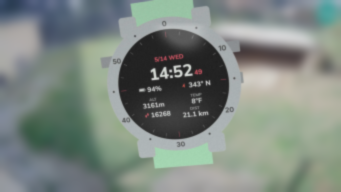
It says T14:52
